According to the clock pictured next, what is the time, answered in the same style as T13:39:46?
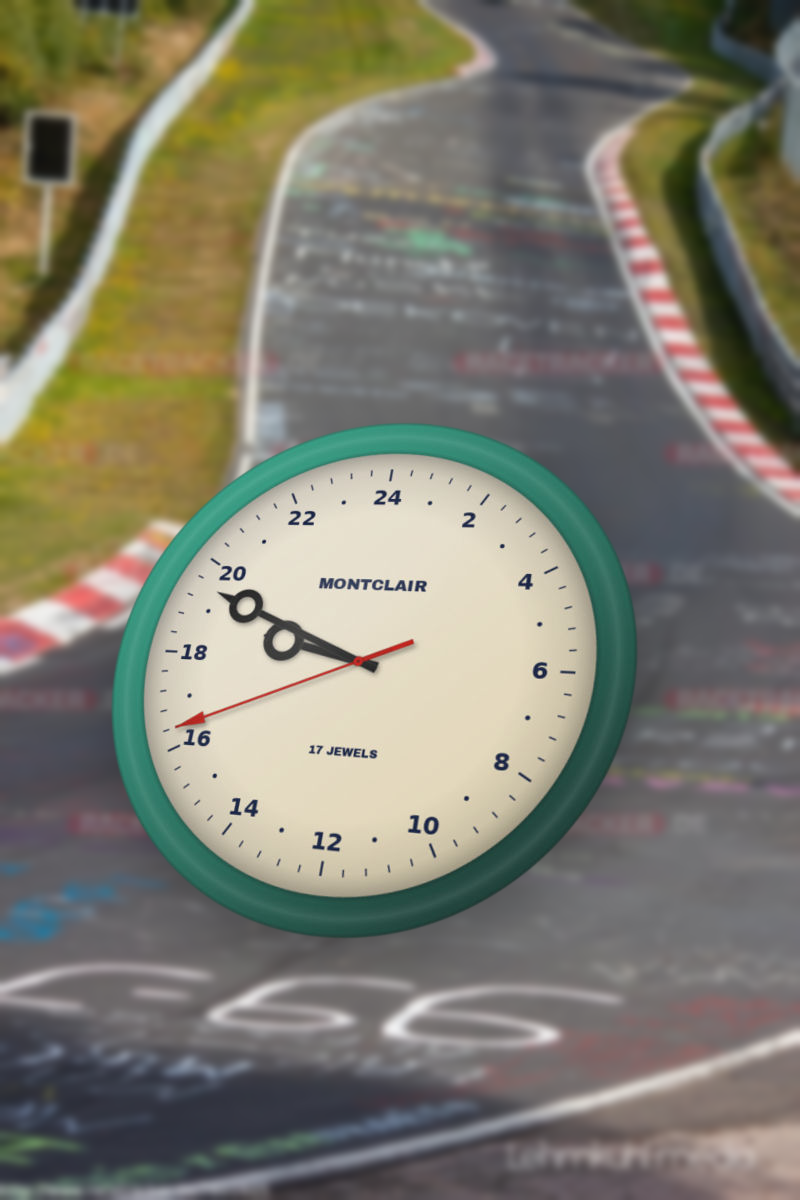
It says T18:48:41
